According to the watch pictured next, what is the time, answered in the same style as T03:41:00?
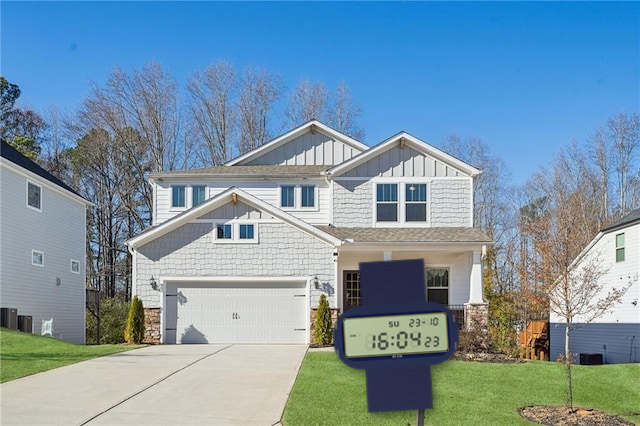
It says T16:04:23
